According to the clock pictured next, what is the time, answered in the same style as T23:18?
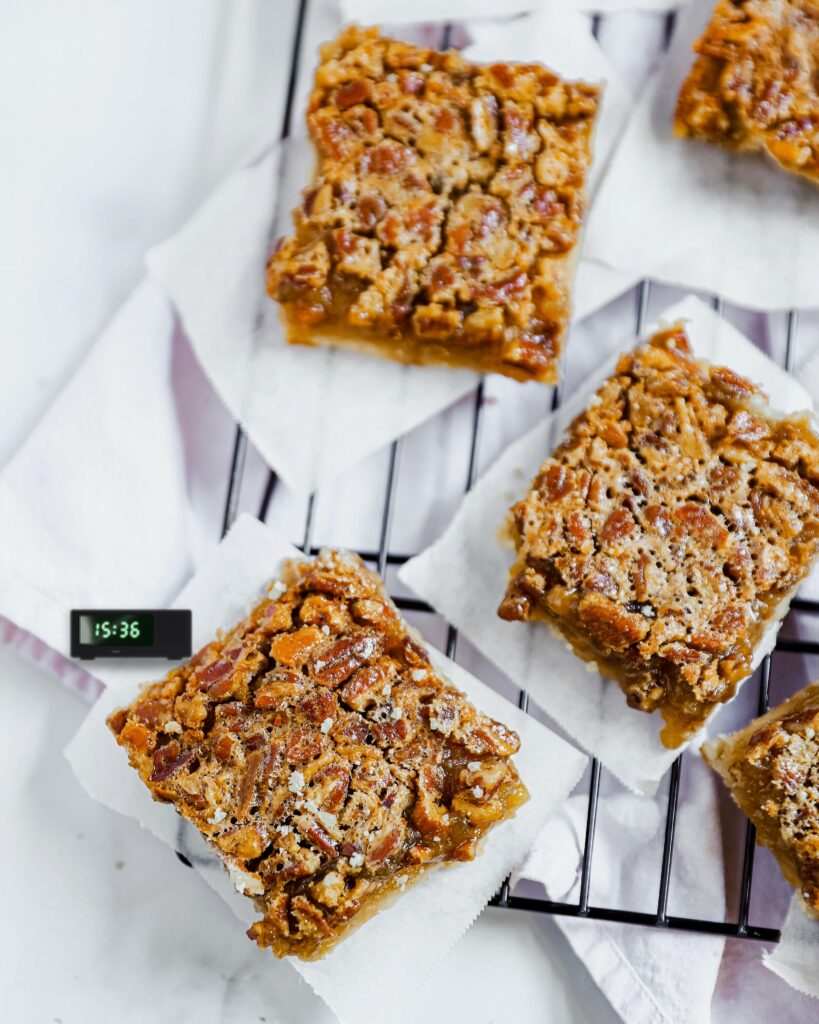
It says T15:36
